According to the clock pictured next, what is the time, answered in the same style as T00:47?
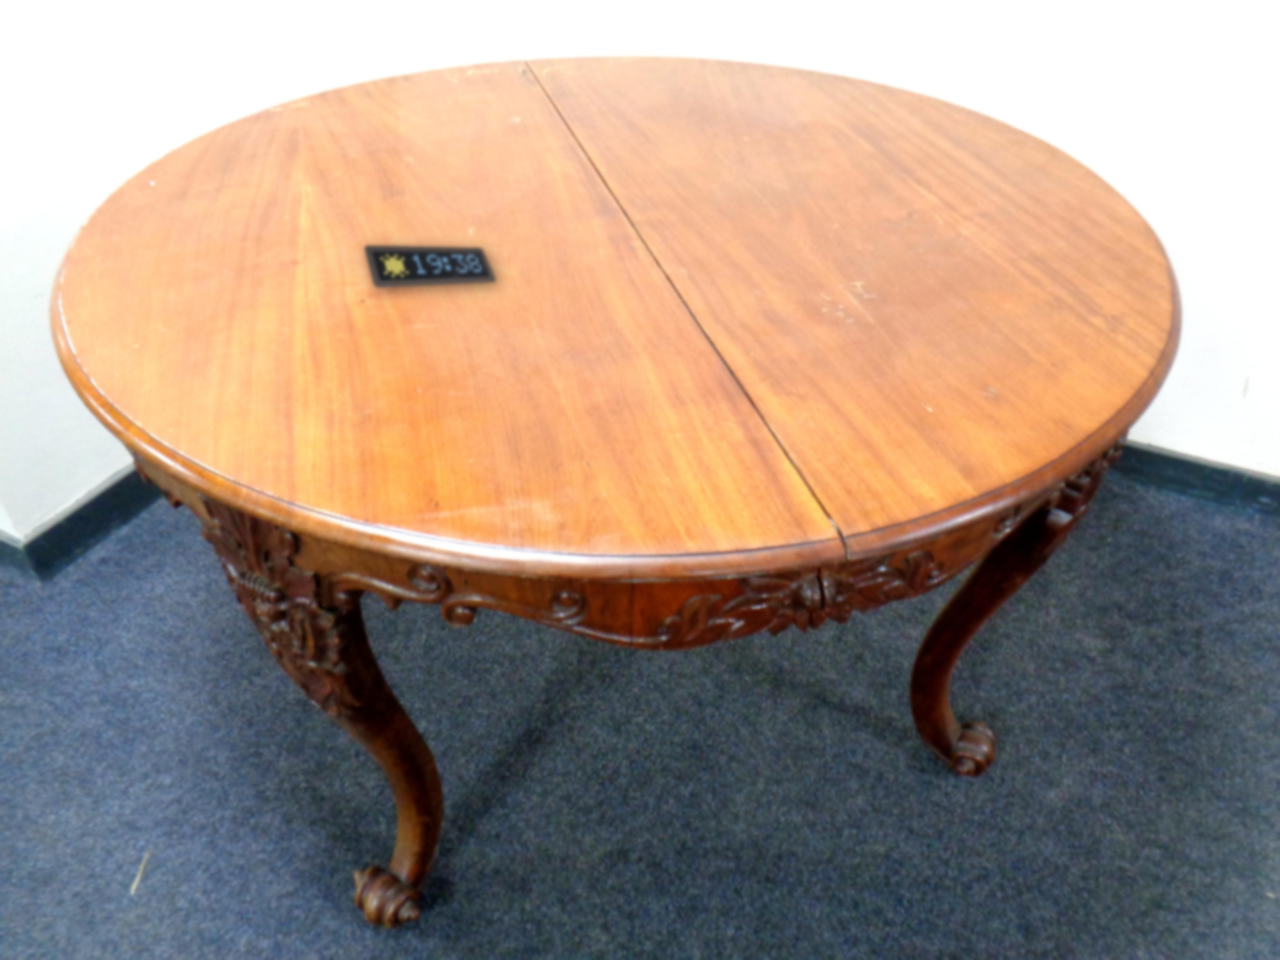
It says T19:38
